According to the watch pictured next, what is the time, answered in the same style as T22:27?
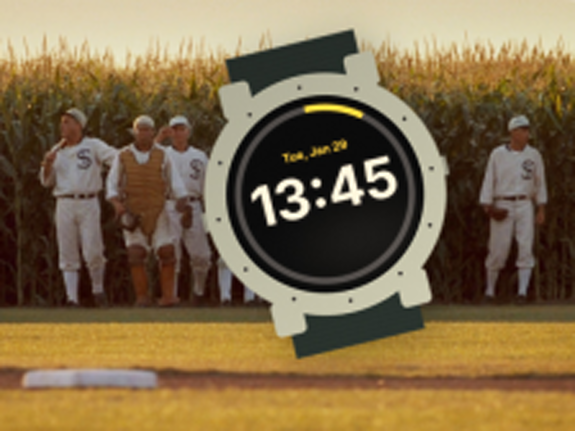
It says T13:45
